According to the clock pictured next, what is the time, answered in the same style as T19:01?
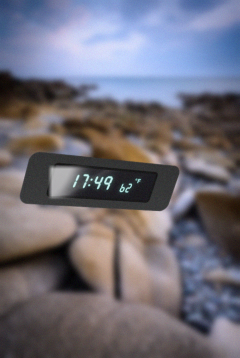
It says T17:49
